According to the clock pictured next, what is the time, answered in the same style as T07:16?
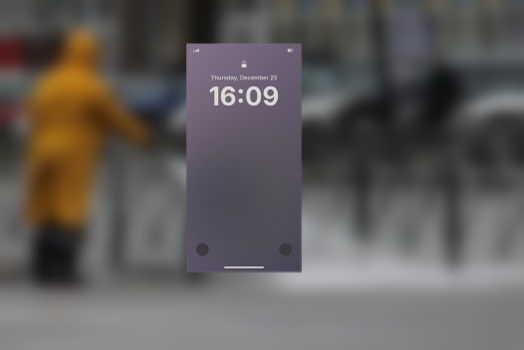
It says T16:09
